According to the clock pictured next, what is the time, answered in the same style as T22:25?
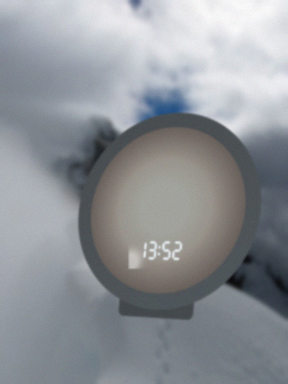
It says T13:52
